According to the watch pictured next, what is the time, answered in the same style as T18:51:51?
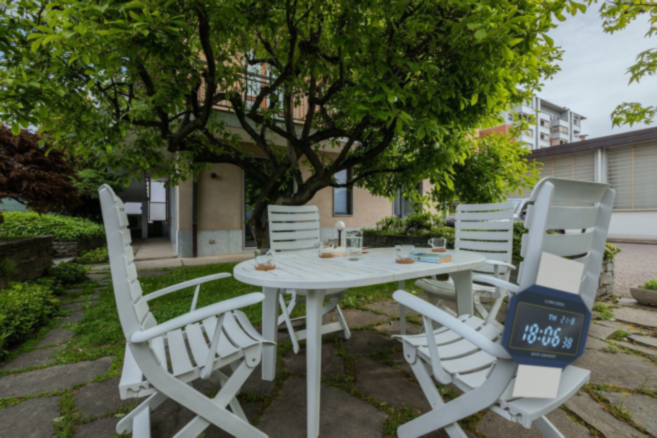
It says T18:06:38
